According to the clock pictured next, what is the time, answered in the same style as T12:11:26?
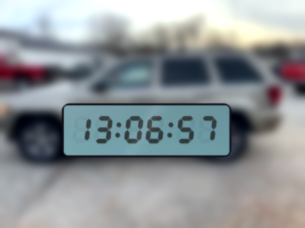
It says T13:06:57
